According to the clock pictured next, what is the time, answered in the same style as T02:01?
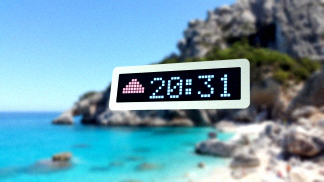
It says T20:31
